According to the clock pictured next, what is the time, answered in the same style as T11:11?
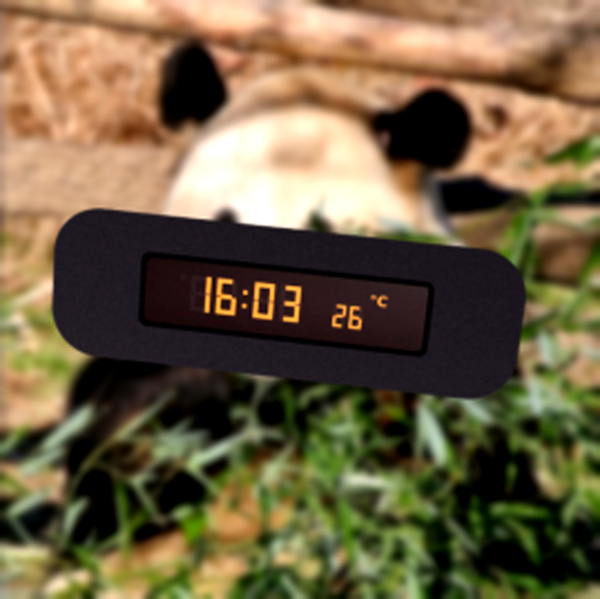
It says T16:03
